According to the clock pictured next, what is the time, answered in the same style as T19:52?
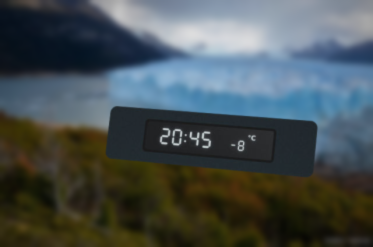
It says T20:45
